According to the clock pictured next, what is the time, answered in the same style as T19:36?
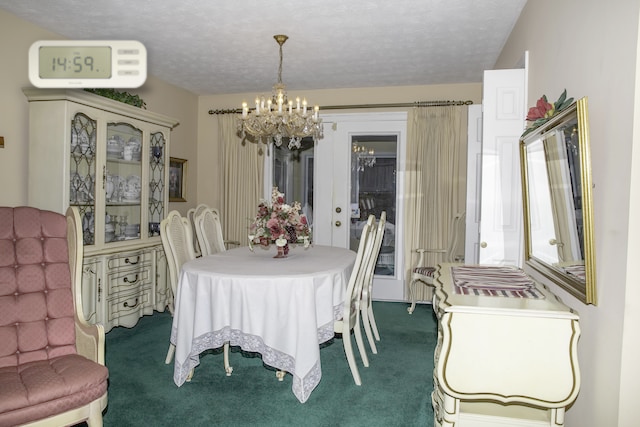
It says T14:59
